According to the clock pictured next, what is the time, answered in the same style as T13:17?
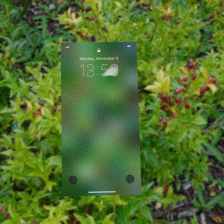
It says T13:50
